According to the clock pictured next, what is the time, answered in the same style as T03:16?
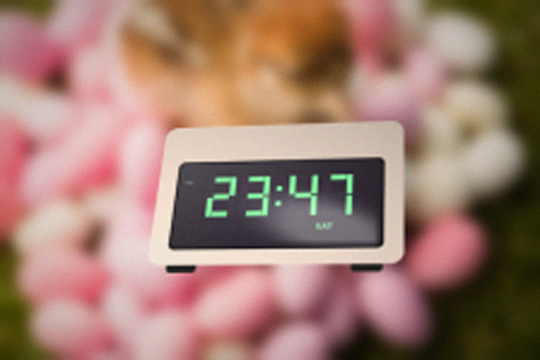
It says T23:47
